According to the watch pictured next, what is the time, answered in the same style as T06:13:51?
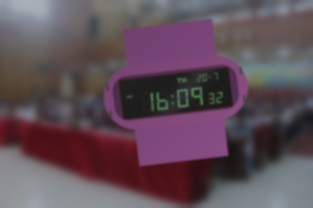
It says T16:09:32
